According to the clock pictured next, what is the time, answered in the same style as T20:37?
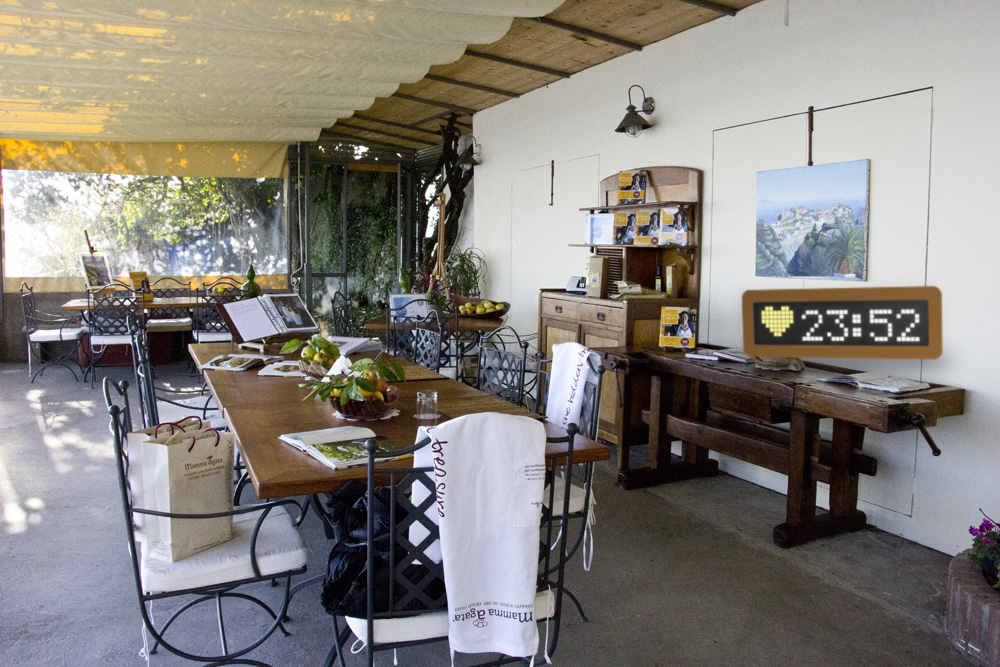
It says T23:52
